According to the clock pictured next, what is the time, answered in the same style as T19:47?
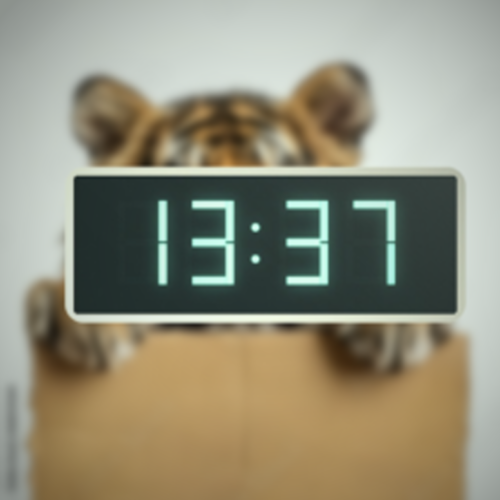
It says T13:37
